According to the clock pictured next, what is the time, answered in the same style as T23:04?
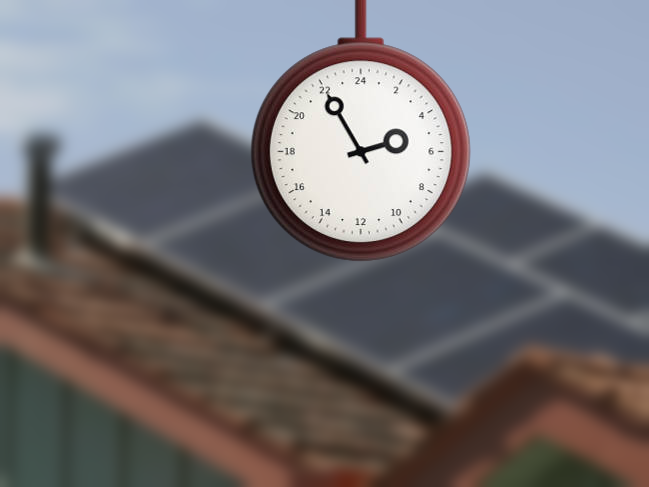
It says T04:55
